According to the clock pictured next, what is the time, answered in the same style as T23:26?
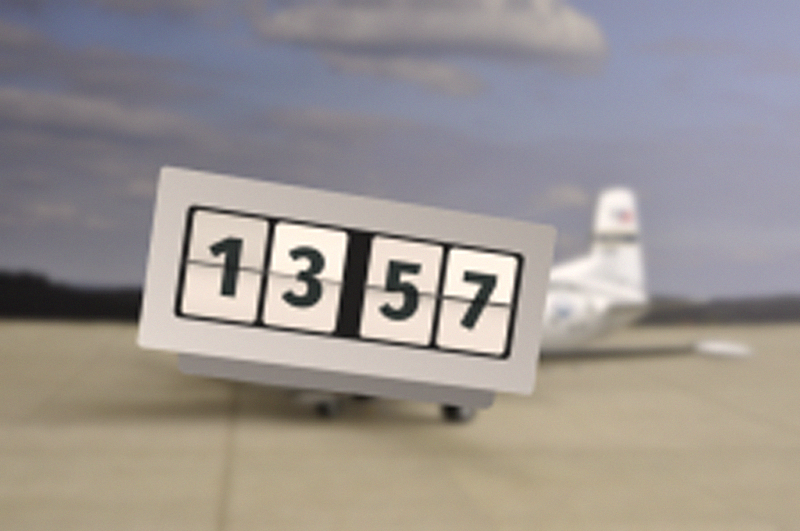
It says T13:57
